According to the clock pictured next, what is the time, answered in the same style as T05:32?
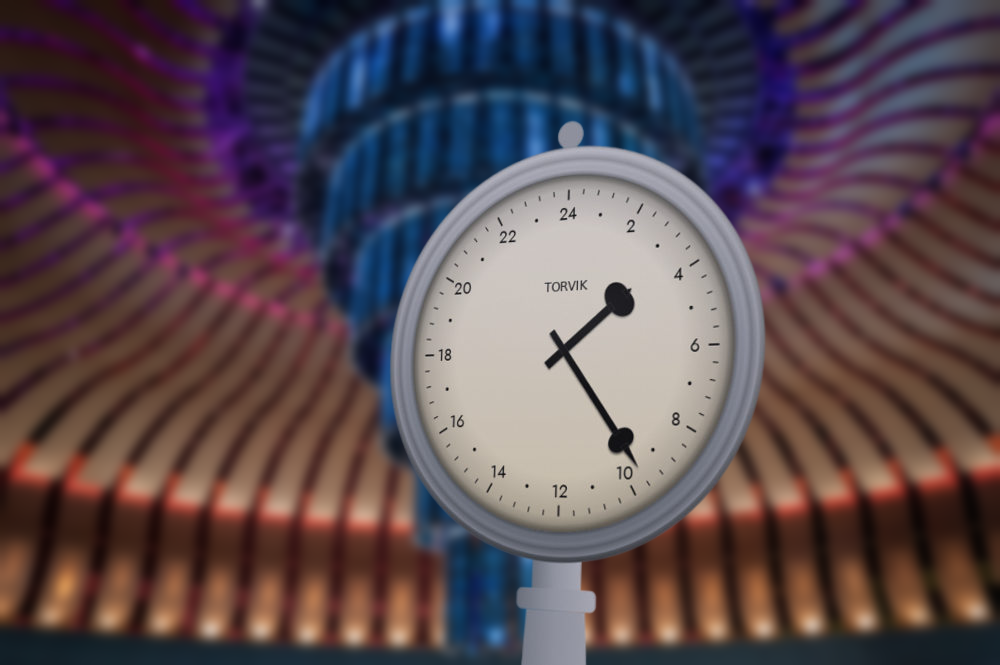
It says T03:24
